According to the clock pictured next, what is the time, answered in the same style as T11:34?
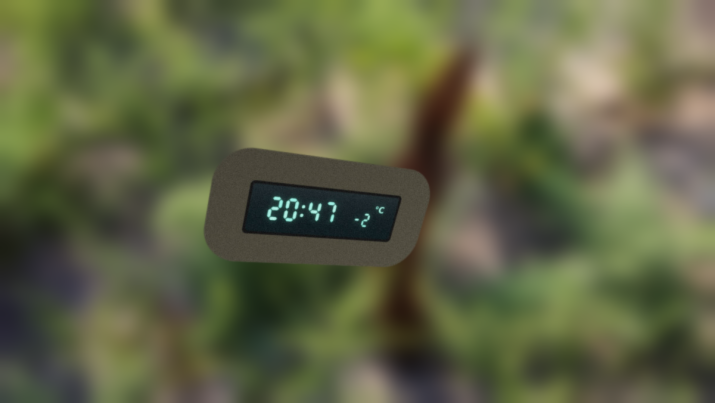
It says T20:47
